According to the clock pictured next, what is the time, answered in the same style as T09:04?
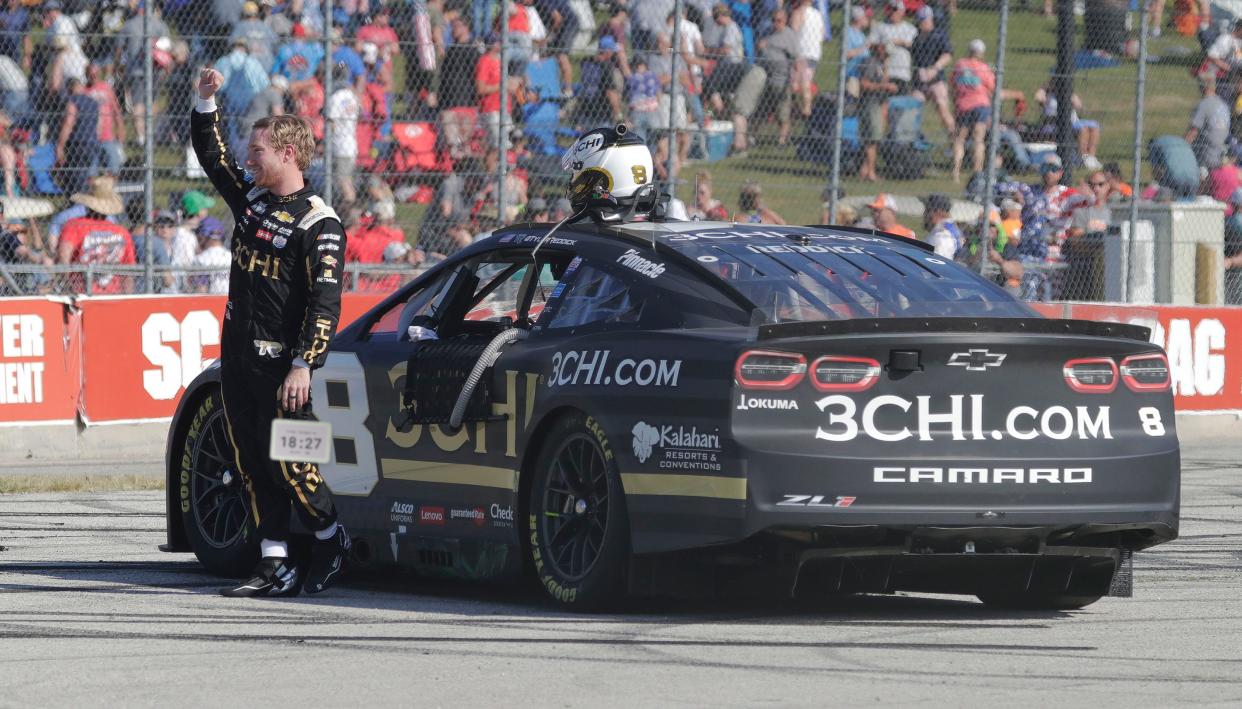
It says T18:27
